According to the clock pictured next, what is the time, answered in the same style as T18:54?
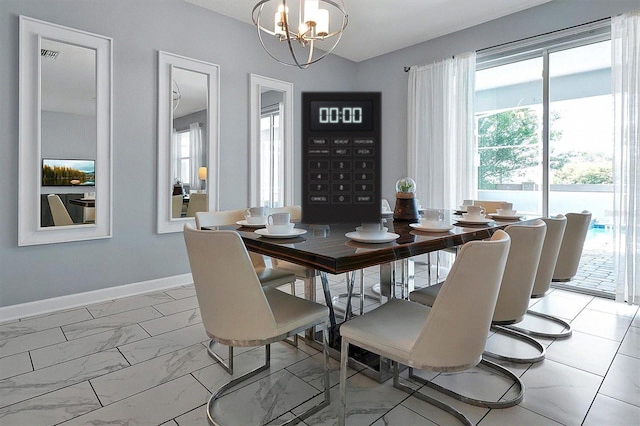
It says T00:00
